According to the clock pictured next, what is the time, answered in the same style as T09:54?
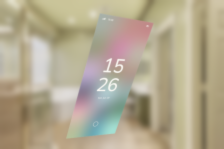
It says T15:26
